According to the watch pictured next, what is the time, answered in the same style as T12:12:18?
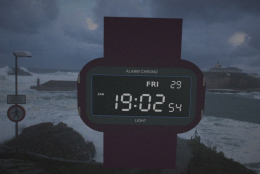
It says T19:02:54
